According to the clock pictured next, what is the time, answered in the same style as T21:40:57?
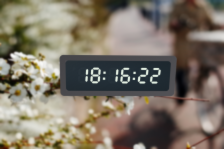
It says T18:16:22
